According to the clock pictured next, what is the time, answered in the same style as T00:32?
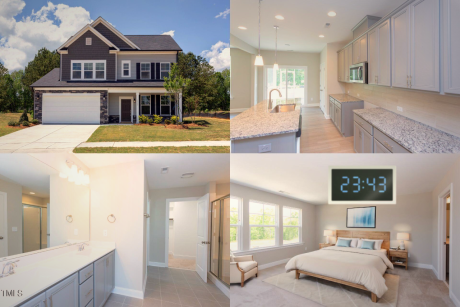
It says T23:43
